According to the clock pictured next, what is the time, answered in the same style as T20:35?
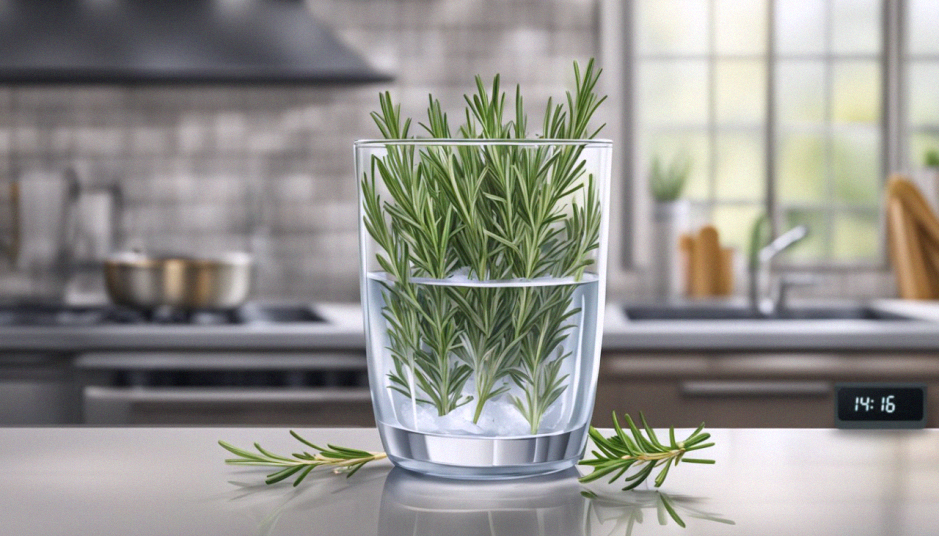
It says T14:16
